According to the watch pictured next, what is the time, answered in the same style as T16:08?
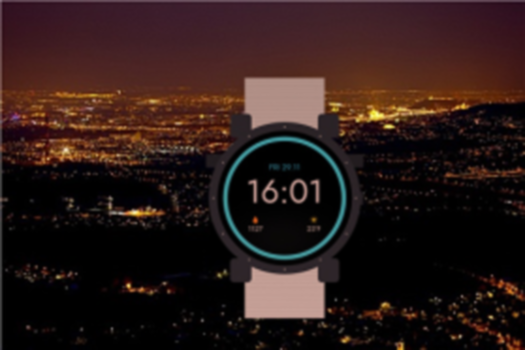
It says T16:01
